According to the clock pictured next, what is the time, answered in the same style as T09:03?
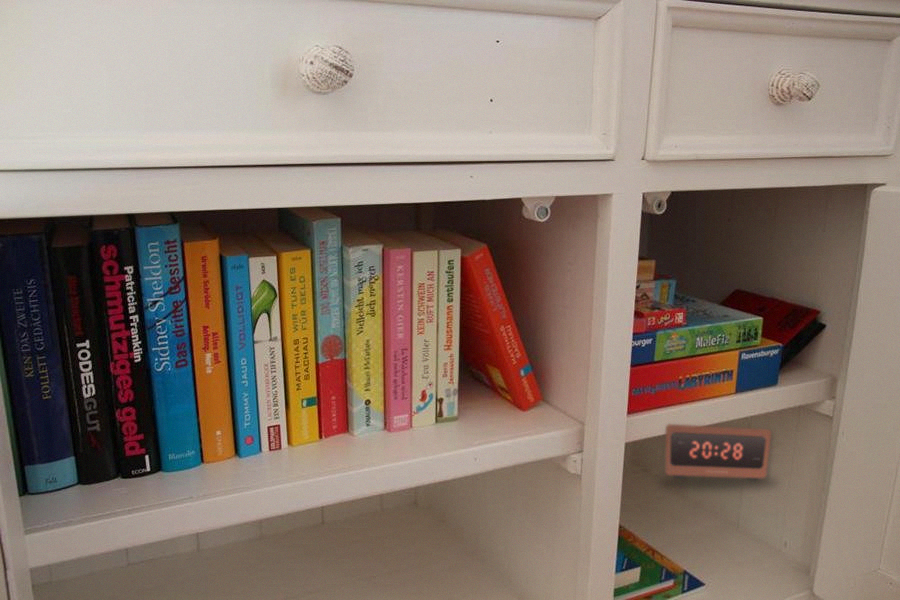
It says T20:28
